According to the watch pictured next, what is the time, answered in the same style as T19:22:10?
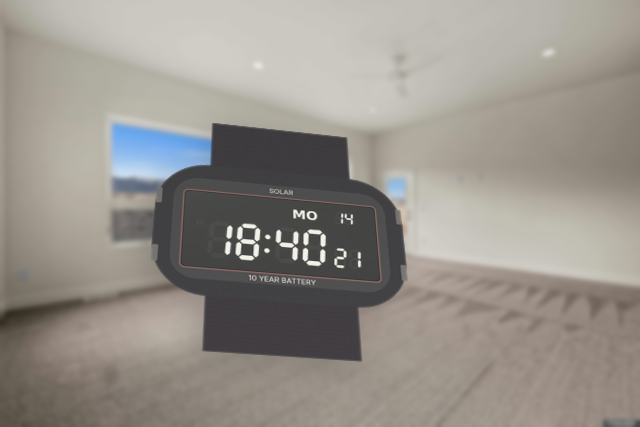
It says T18:40:21
